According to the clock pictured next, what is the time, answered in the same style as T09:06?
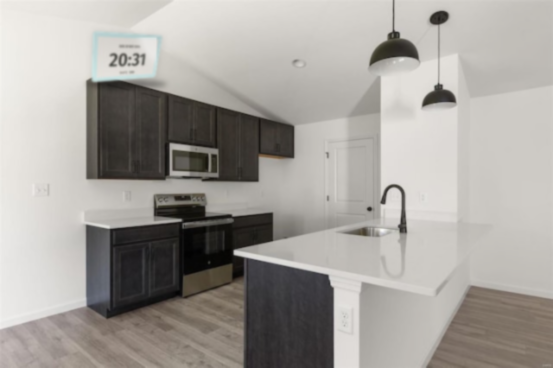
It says T20:31
